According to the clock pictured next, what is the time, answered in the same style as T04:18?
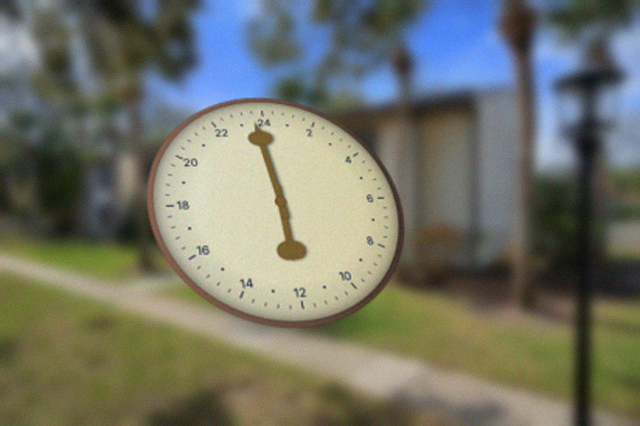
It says T11:59
